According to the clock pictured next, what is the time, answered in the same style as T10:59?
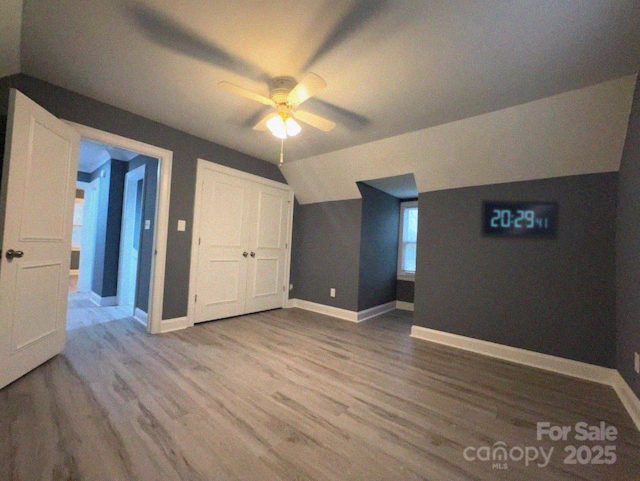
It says T20:29
